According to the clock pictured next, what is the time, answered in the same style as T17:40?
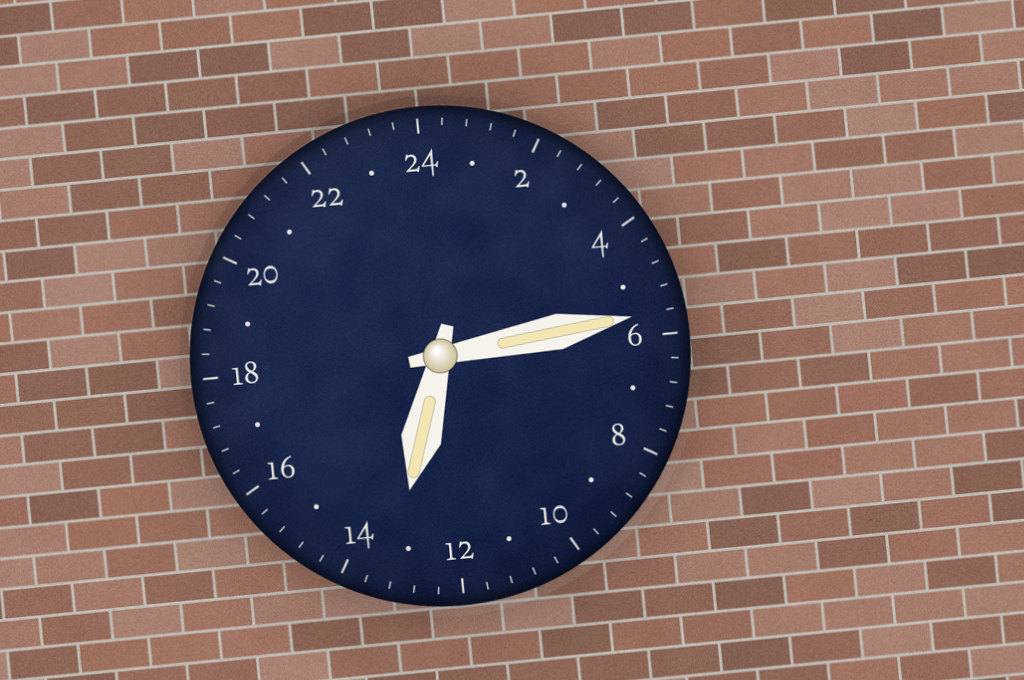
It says T13:14
